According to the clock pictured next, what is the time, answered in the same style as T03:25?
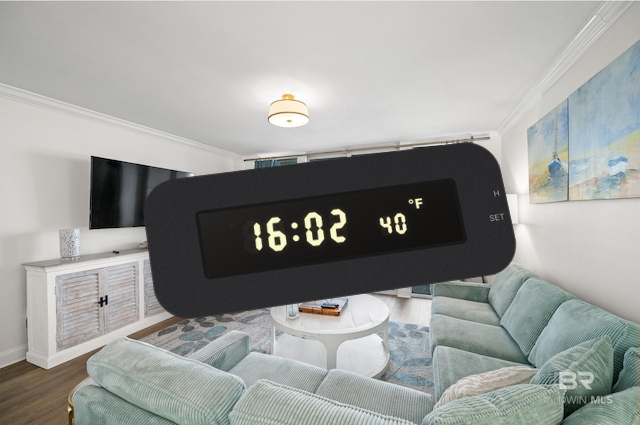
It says T16:02
